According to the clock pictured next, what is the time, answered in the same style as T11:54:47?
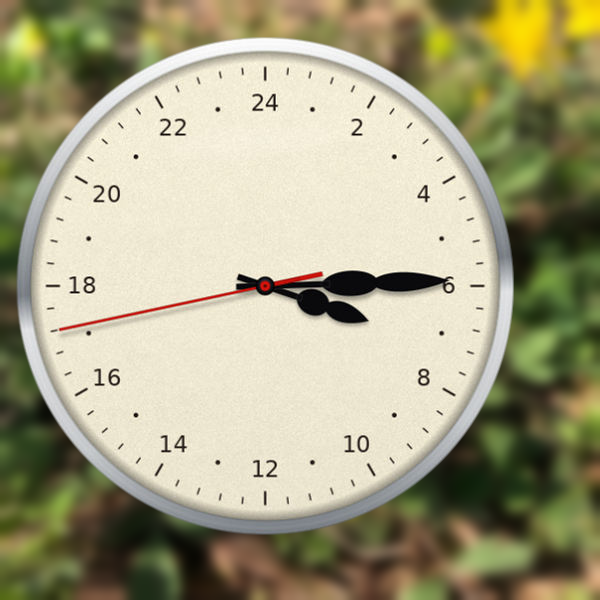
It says T07:14:43
